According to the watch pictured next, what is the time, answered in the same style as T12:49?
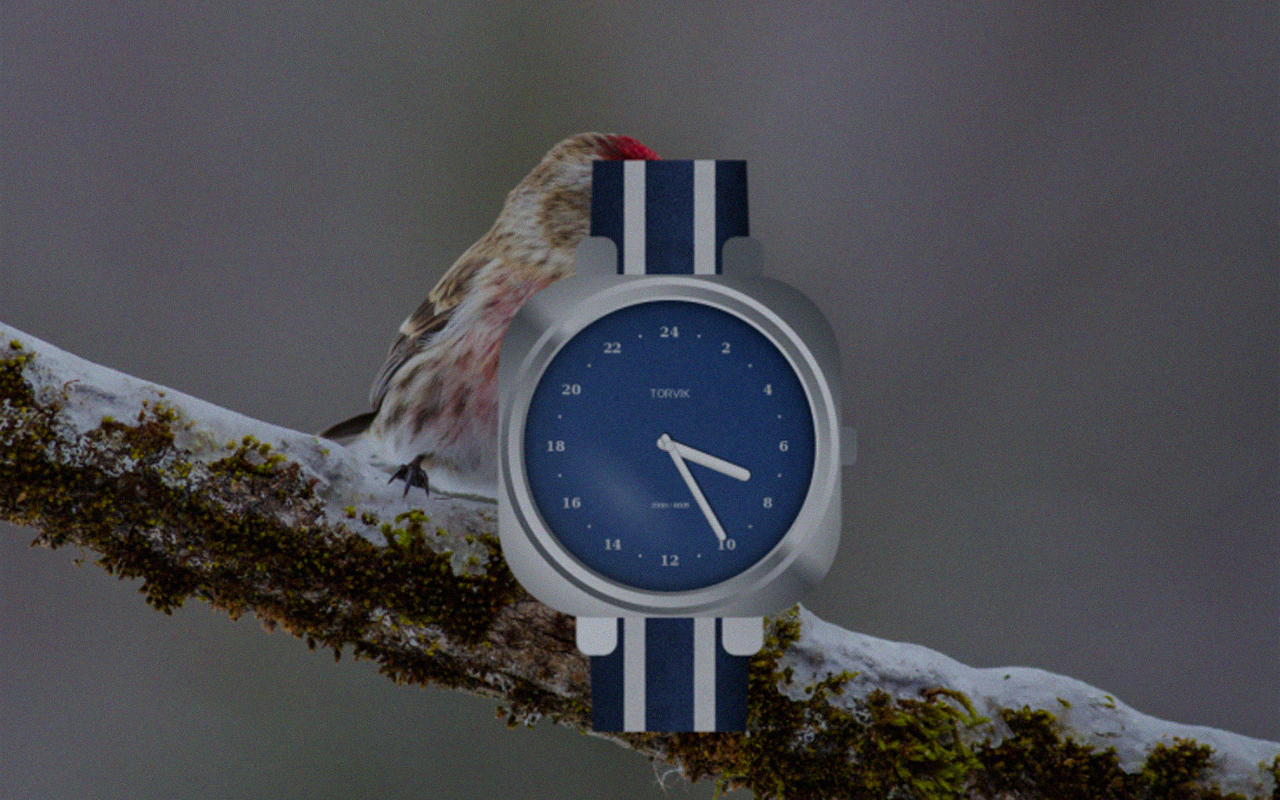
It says T07:25
